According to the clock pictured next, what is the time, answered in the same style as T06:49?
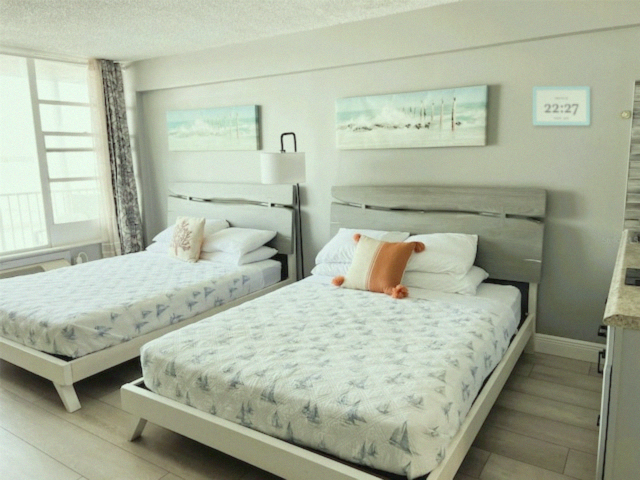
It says T22:27
